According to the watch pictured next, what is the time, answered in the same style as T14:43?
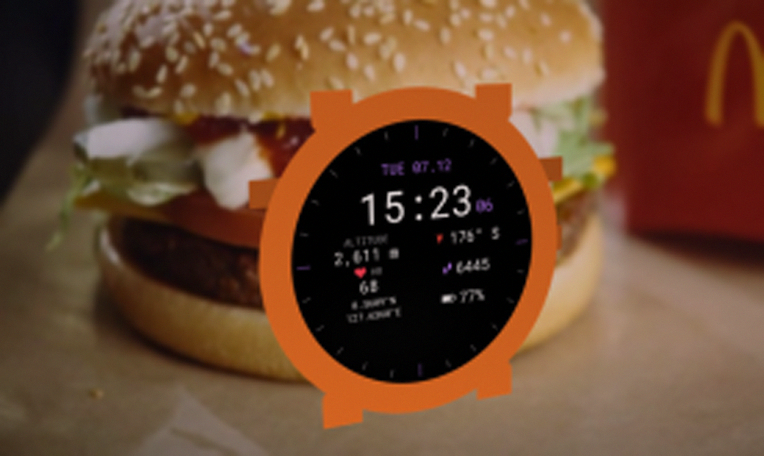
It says T15:23
